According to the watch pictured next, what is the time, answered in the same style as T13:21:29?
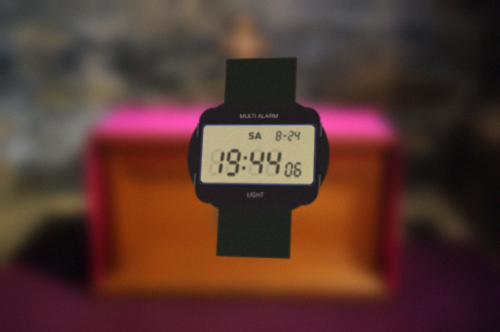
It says T19:44:06
